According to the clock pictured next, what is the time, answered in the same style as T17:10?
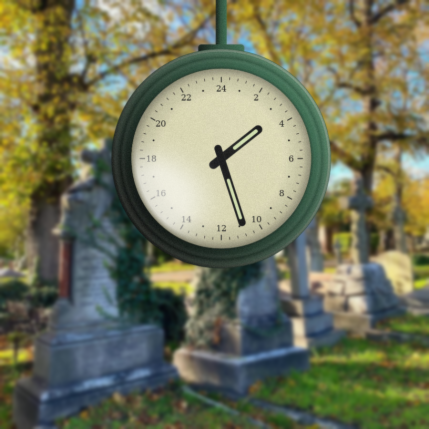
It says T03:27
